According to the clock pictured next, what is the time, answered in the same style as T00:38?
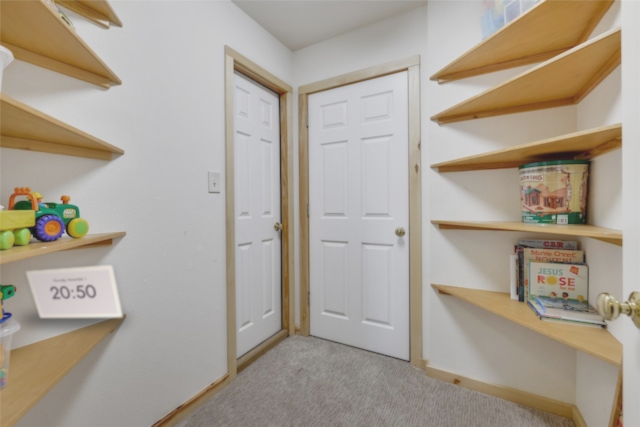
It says T20:50
